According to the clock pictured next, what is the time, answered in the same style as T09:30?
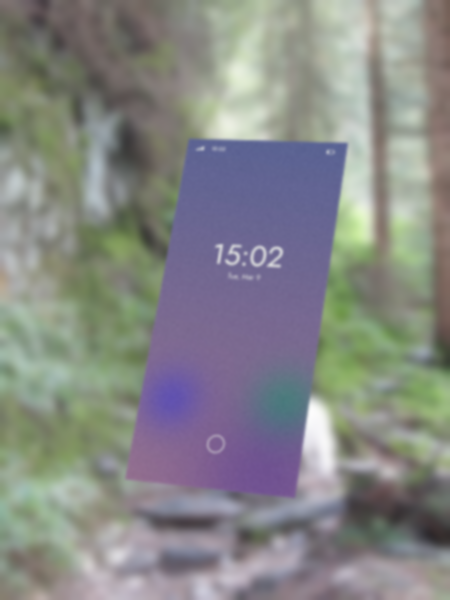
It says T15:02
